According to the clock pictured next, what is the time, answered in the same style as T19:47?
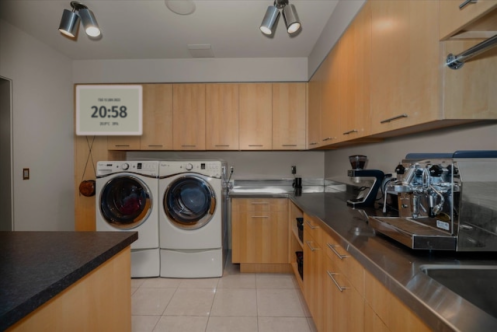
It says T20:58
